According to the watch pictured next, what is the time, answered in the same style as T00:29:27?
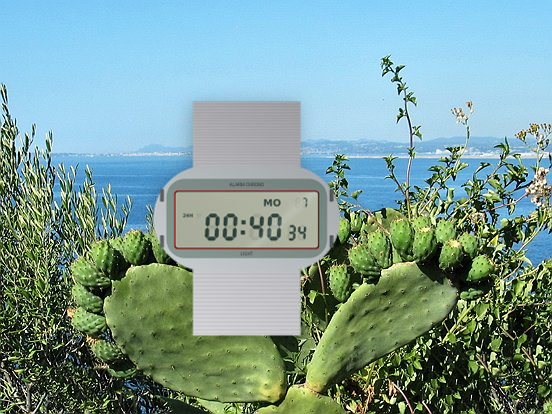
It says T00:40:34
